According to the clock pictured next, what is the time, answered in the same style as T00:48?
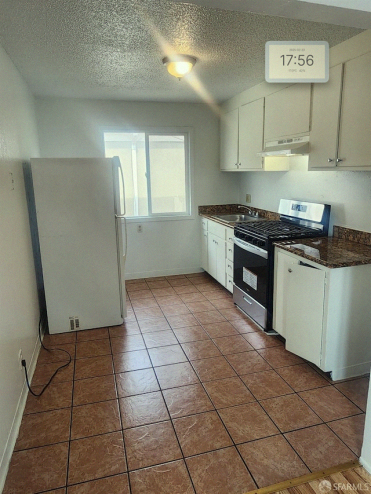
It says T17:56
